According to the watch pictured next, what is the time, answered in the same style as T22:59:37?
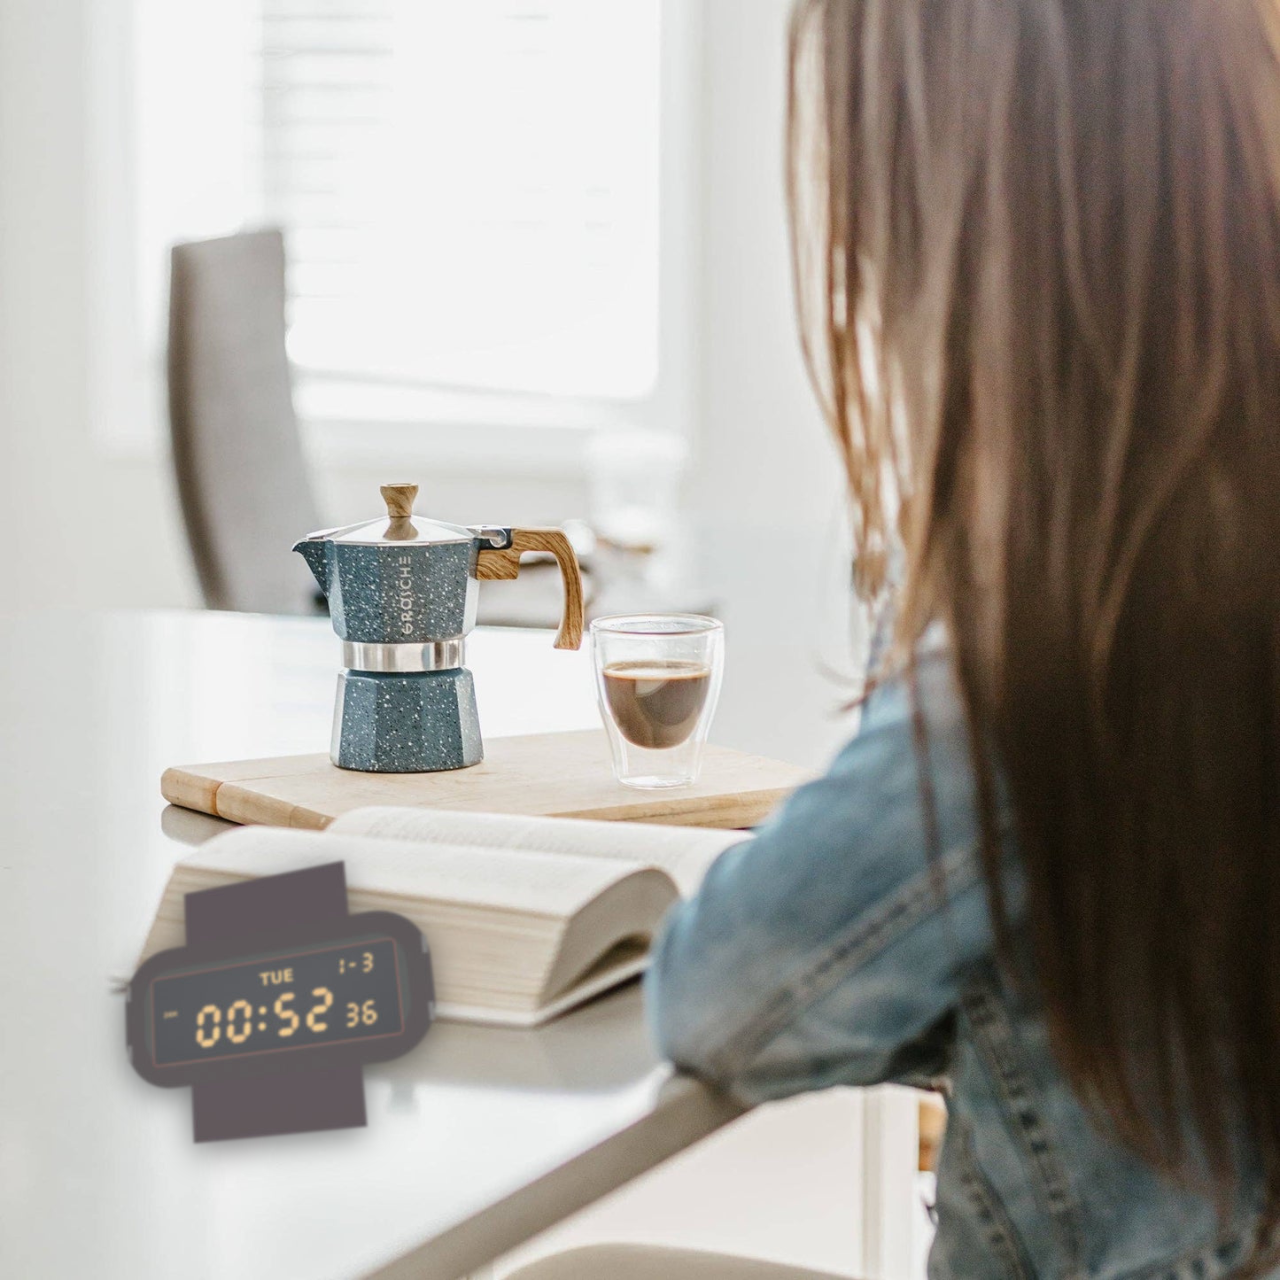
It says T00:52:36
